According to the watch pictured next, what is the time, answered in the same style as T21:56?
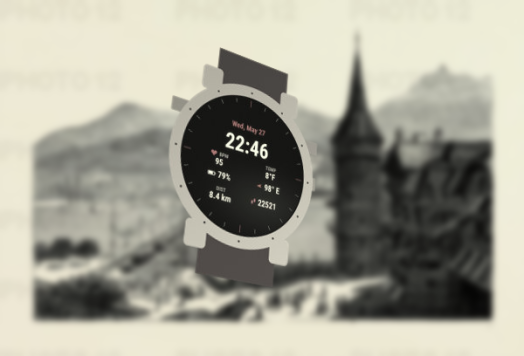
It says T22:46
